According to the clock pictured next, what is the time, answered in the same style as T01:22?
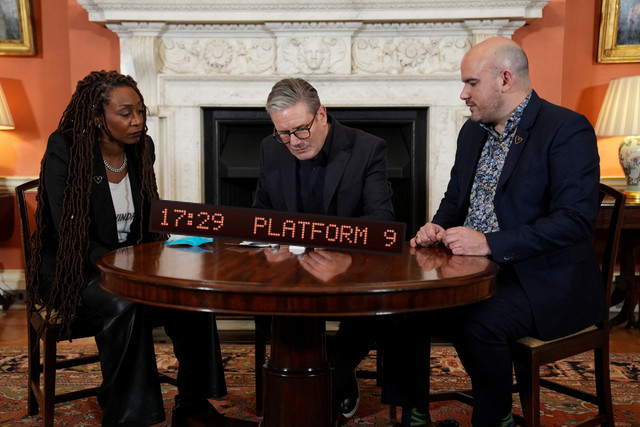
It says T17:29
